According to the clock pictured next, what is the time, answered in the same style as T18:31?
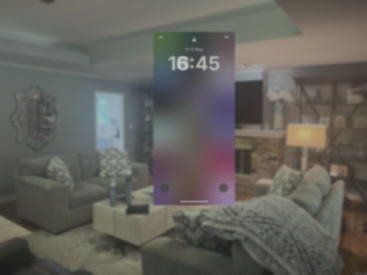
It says T16:45
